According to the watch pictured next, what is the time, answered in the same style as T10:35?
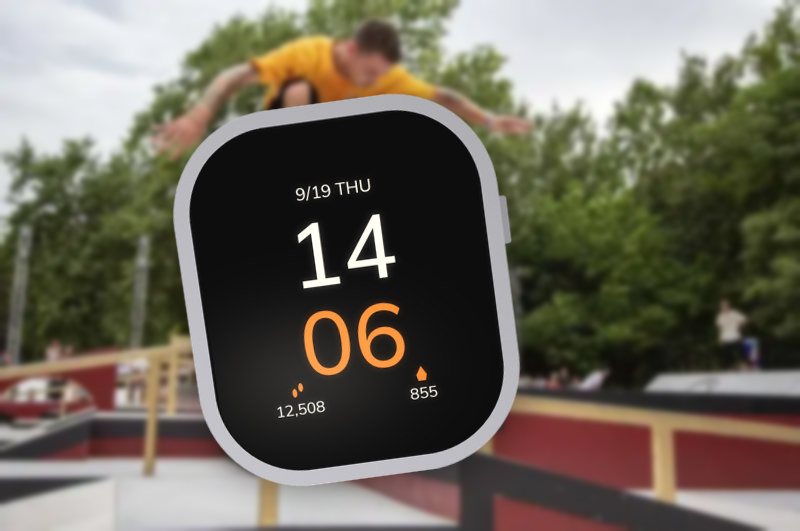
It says T14:06
